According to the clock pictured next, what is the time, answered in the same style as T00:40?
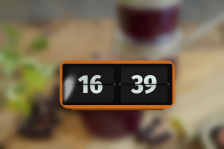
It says T16:39
